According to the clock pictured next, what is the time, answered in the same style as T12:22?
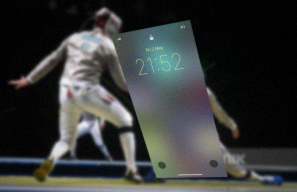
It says T21:52
